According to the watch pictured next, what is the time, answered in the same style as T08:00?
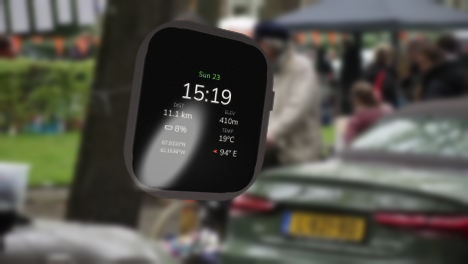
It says T15:19
